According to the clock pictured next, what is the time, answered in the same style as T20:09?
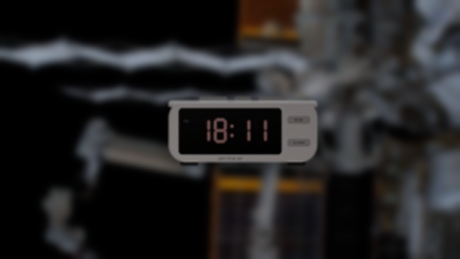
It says T18:11
